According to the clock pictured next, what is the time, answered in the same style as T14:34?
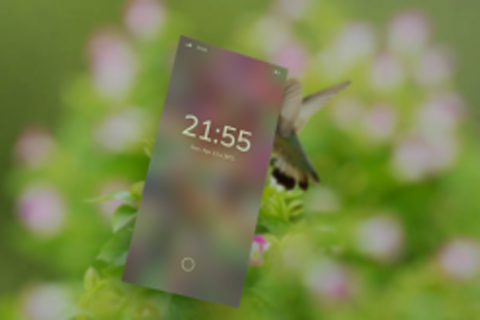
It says T21:55
